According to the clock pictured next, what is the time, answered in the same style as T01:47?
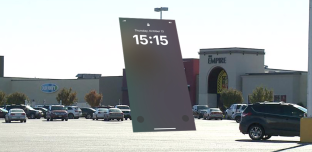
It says T15:15
